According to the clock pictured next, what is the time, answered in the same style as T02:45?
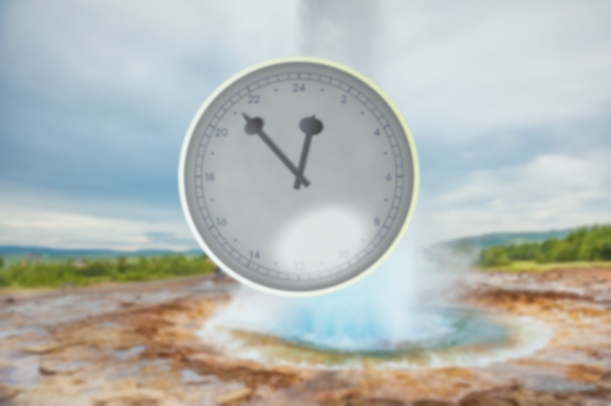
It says T00:53
